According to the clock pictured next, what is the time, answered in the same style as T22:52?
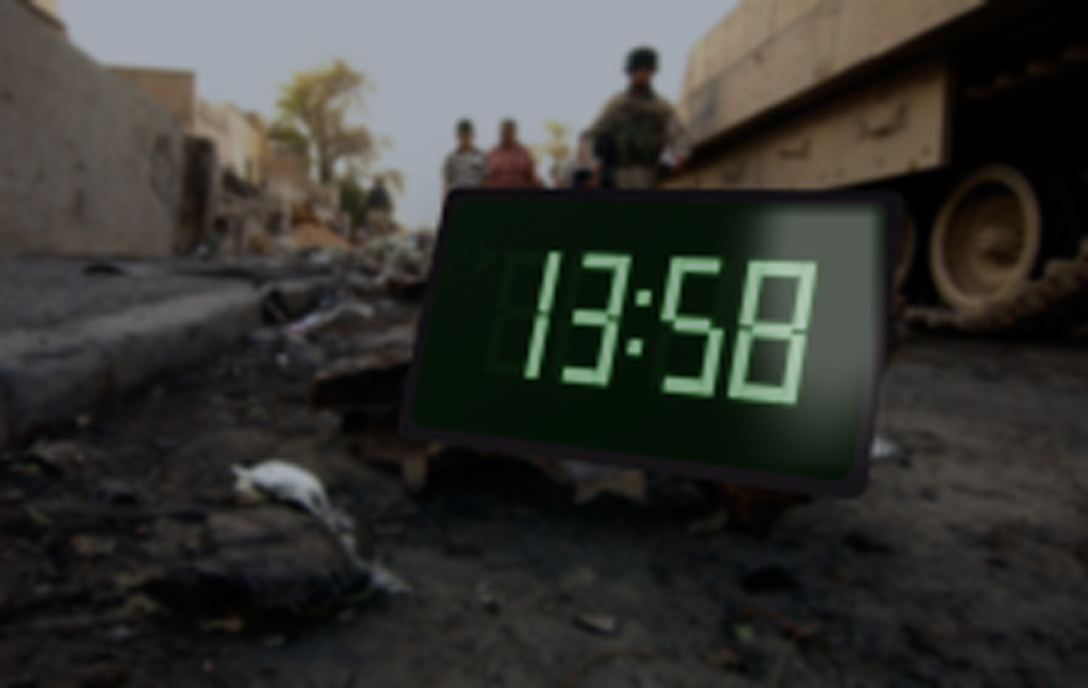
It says T13:58
